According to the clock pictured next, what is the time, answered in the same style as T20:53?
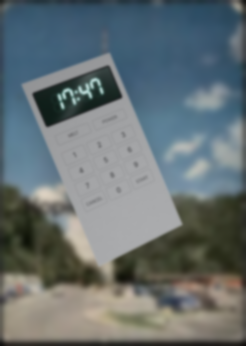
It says T17:47
